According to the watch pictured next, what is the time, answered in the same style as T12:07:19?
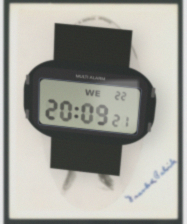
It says T20:09:21
